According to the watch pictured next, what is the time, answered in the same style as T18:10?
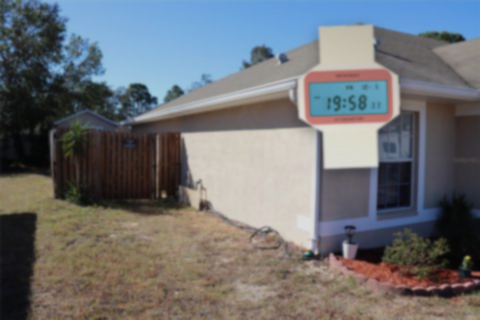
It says T19:58
